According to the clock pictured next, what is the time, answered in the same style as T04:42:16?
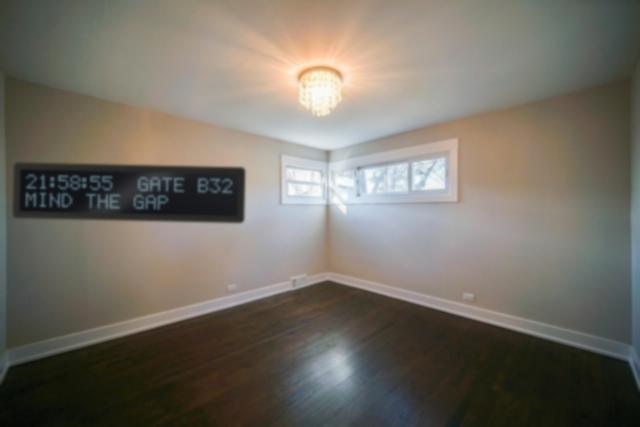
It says T21:58:55
